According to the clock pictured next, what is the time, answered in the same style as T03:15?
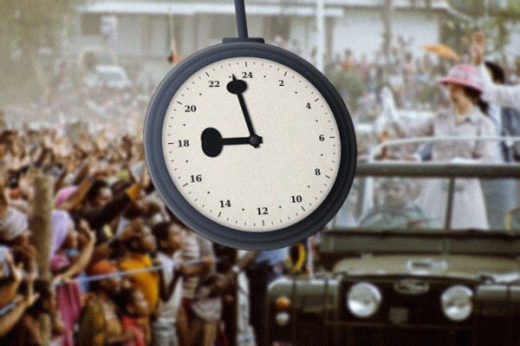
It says T17:58
